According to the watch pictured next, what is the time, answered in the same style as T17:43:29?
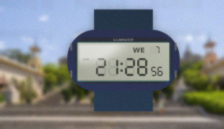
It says T21:28:56
